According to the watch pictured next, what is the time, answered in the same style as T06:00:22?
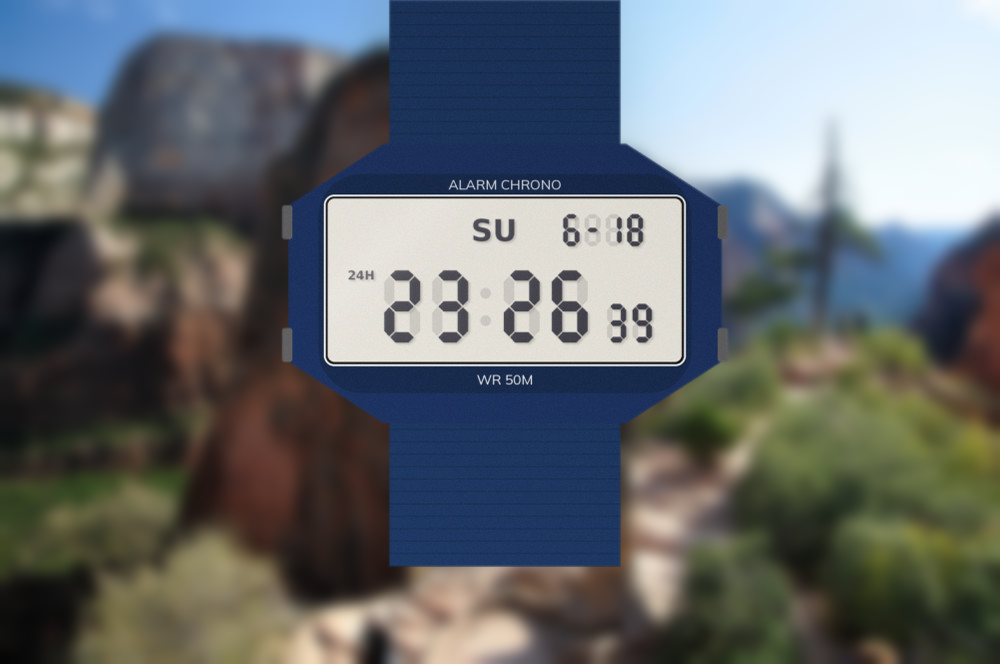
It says T23:26:39
